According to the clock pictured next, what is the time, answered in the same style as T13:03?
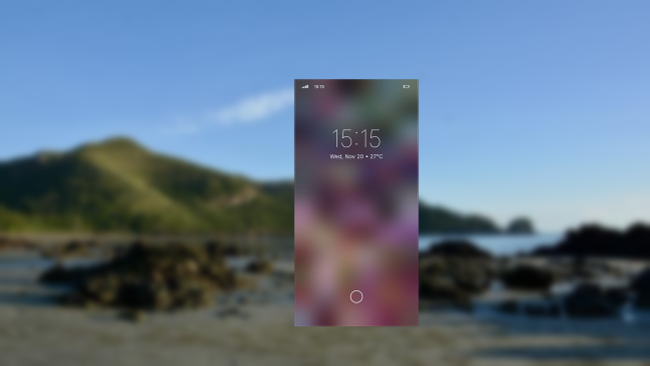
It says T15:15
